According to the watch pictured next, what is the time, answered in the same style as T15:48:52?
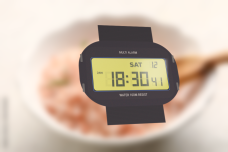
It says T18:30:41
